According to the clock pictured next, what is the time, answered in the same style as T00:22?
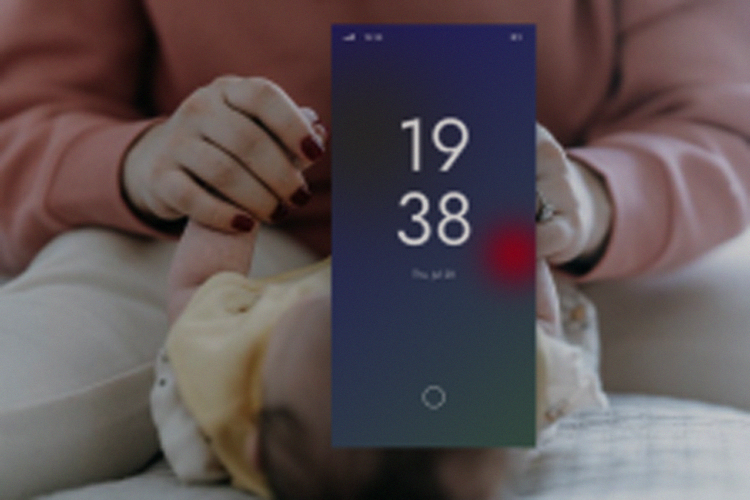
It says T19:38
